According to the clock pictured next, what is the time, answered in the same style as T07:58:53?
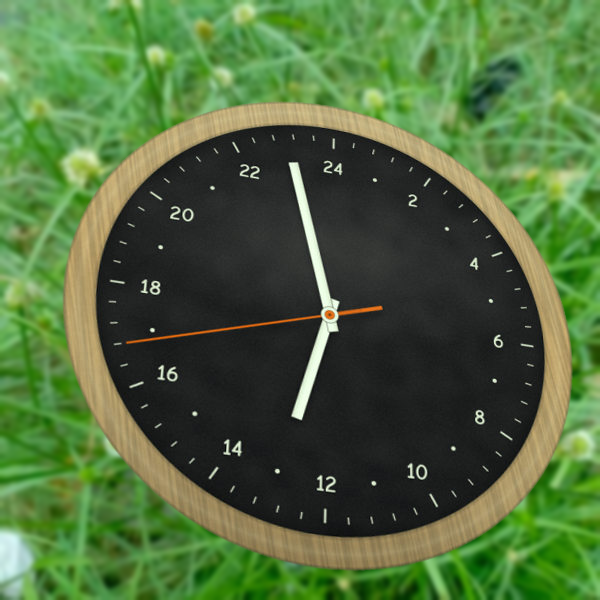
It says T12:57:42
